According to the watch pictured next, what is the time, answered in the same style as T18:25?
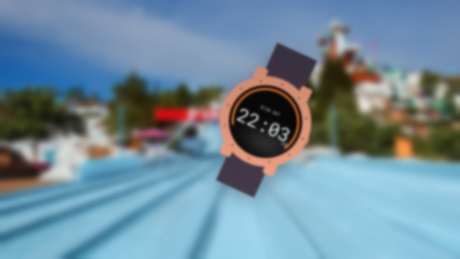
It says T22:03
